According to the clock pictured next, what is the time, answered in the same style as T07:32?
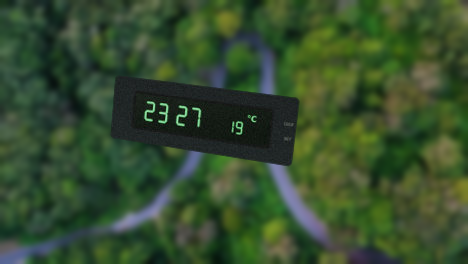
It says T23:27
